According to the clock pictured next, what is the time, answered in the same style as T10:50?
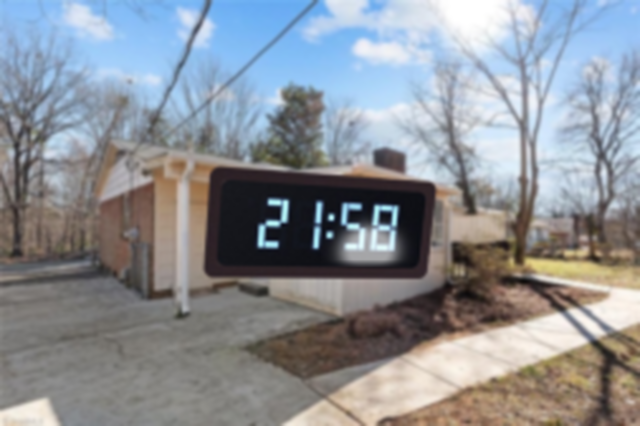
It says T21:58
